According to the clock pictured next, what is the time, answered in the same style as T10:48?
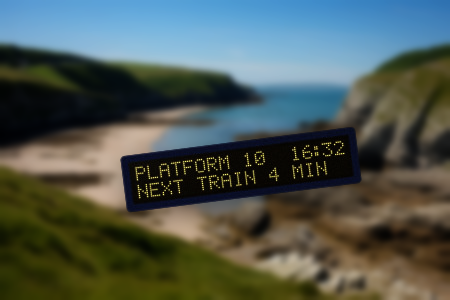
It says T16:32
